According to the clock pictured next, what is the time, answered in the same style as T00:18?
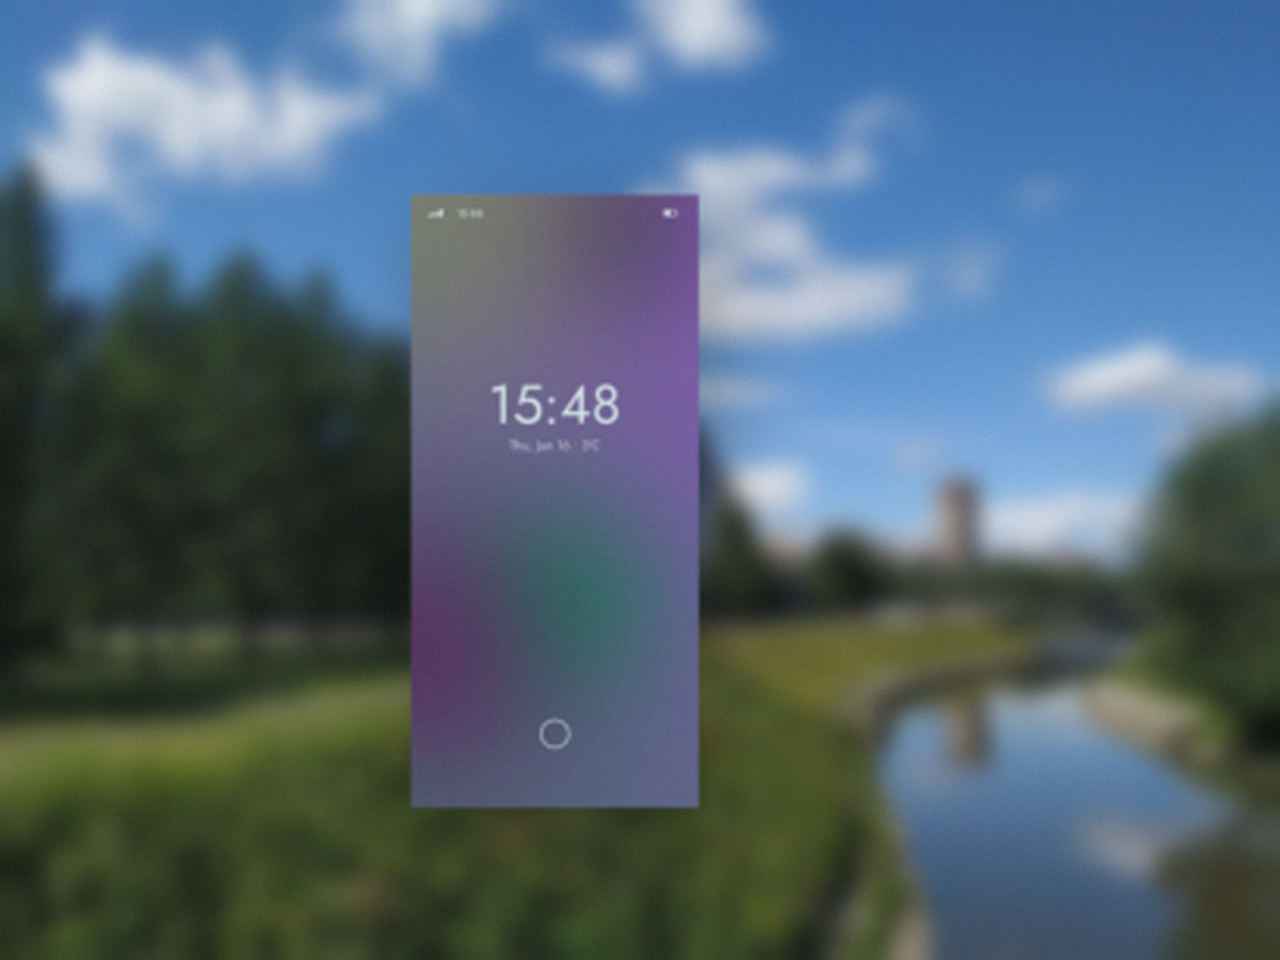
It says T15:48
